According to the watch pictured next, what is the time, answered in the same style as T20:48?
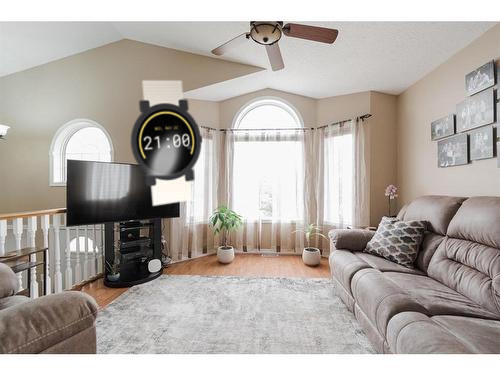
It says T21:00
